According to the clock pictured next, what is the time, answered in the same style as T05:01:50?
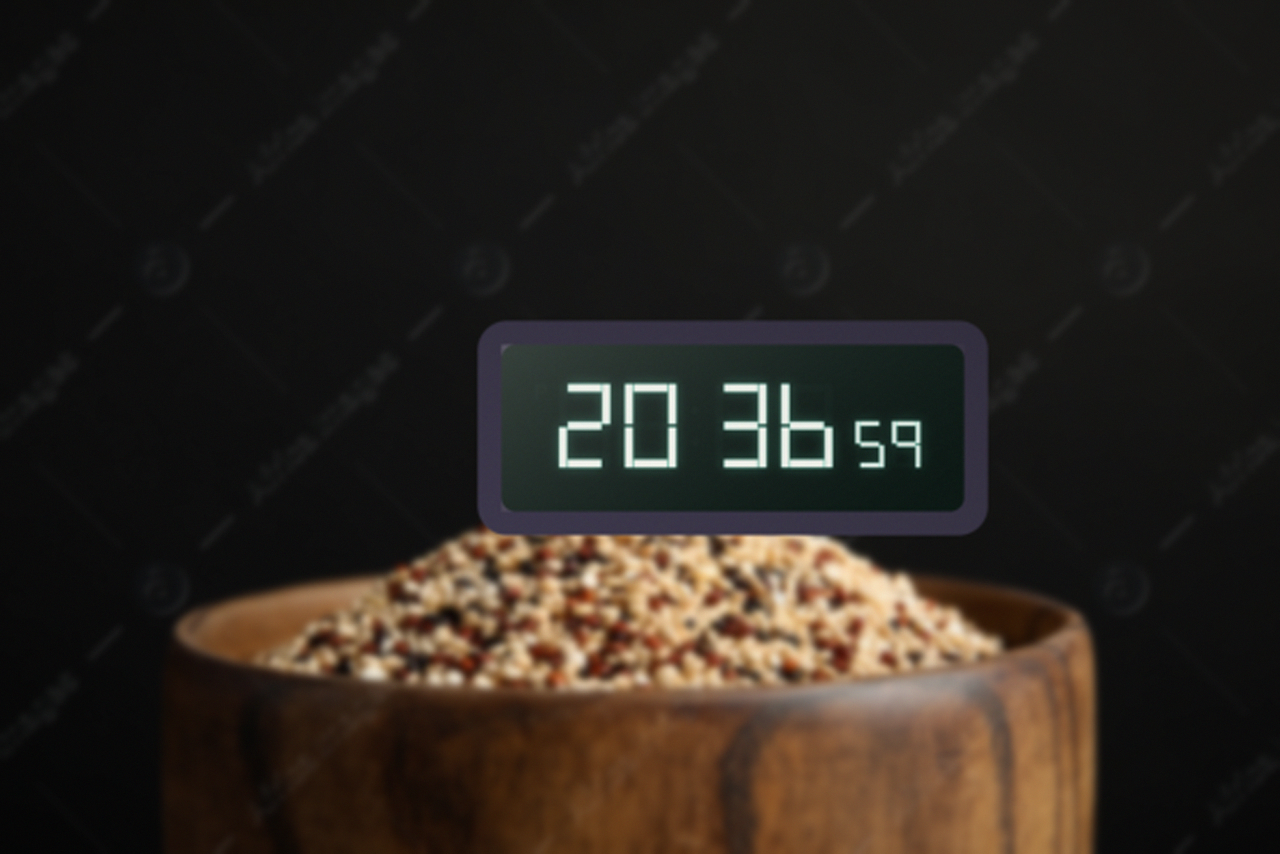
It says T20:36:59
